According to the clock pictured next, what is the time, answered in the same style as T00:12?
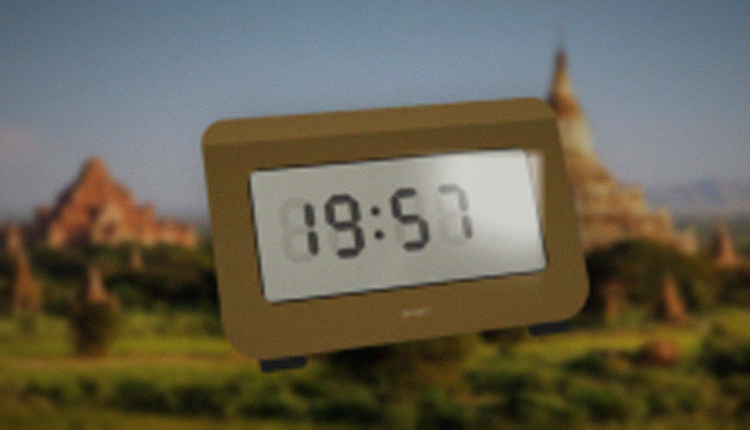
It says T19:57
